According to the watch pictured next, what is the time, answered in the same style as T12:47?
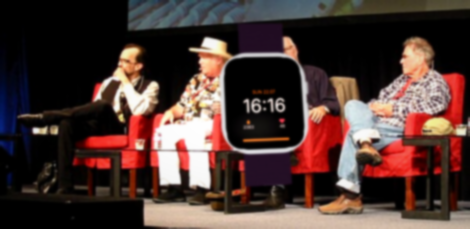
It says T16:16
